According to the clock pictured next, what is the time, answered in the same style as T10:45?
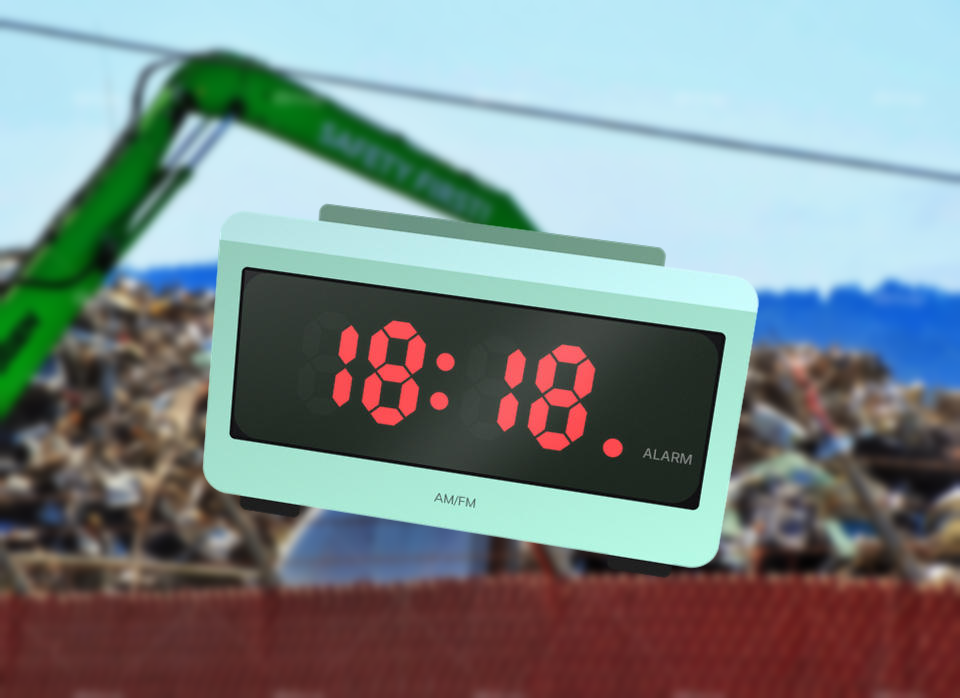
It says T18:18
